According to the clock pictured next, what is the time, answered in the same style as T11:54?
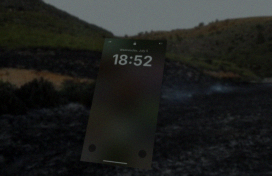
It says T18:52
